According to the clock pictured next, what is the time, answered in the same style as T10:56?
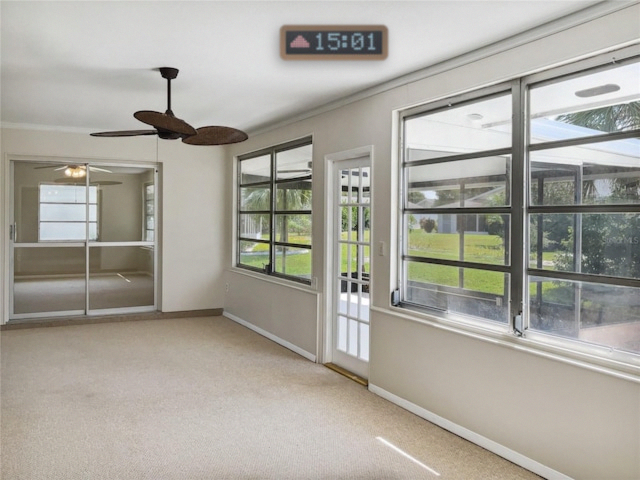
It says T15:01
